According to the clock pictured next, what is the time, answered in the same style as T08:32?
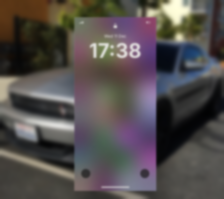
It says T17:38
